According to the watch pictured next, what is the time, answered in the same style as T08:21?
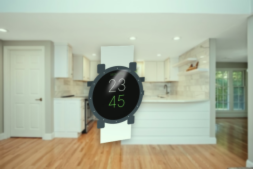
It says T23:45
